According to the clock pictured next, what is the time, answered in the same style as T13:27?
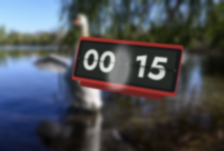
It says T00:15
